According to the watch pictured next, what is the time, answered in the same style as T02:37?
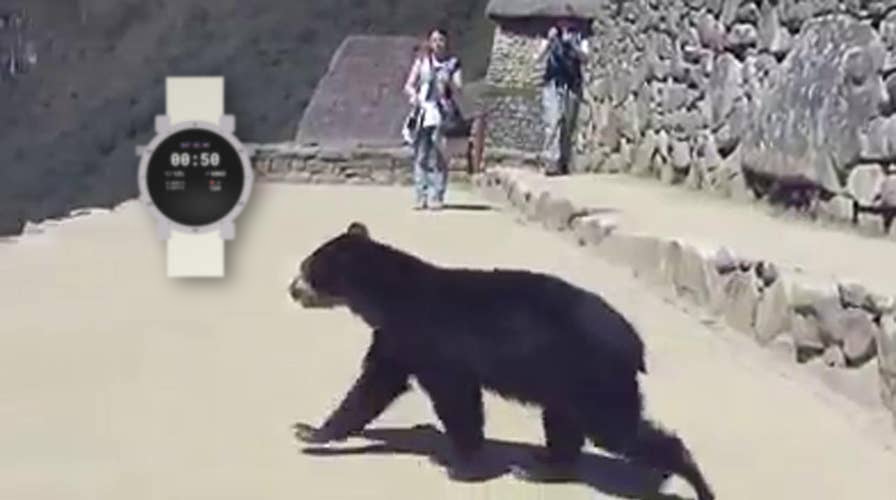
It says T00:50
